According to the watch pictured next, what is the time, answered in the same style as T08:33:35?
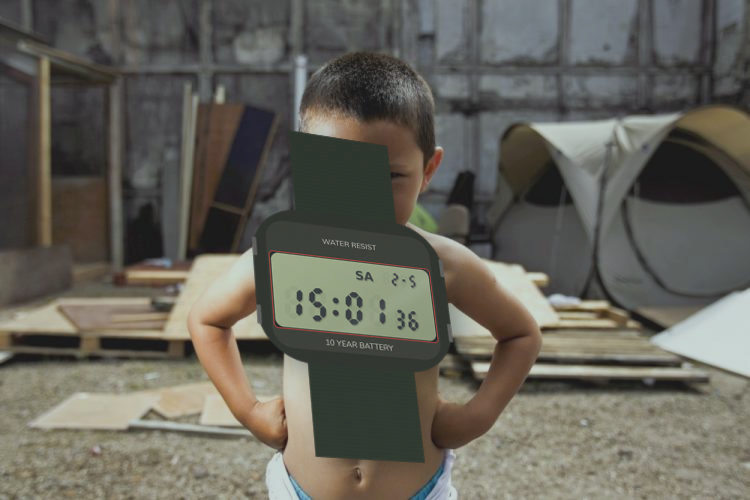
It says T15:01:36
